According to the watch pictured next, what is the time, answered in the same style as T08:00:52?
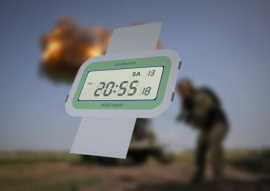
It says T20:55:18
